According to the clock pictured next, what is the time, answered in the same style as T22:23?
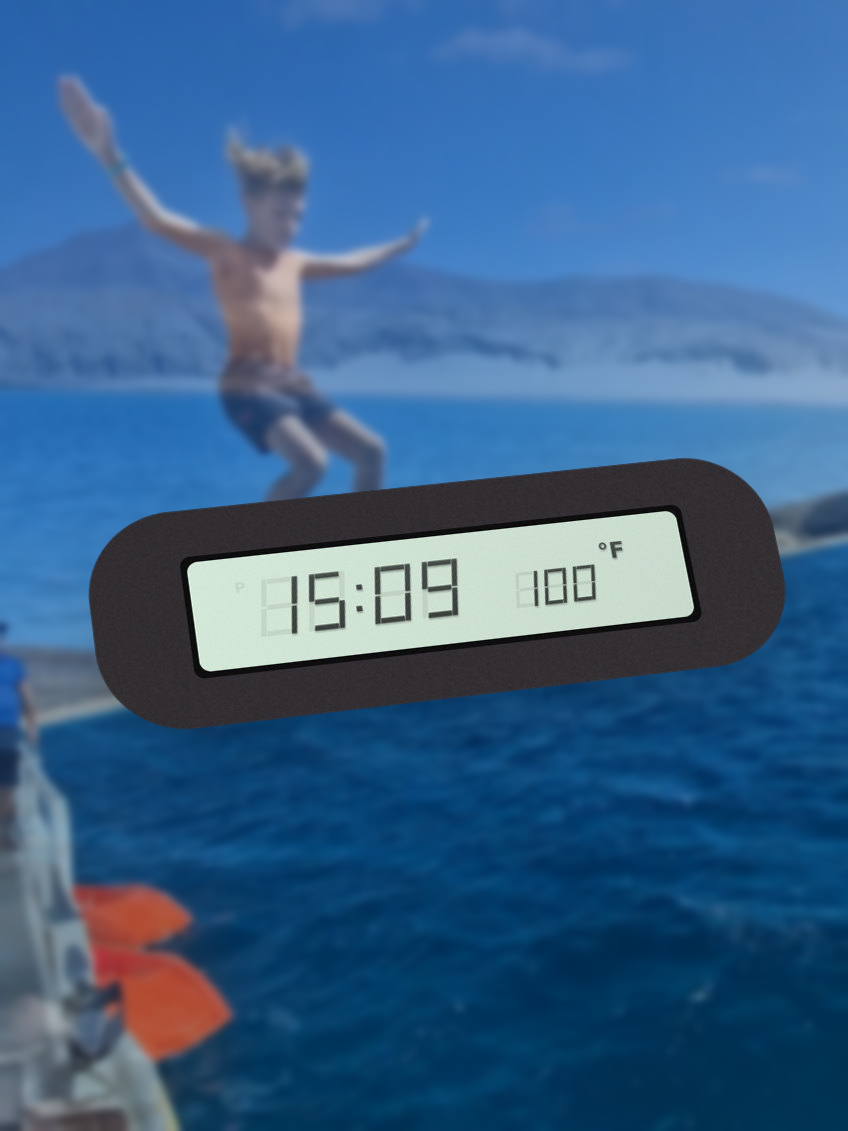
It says T15:09
